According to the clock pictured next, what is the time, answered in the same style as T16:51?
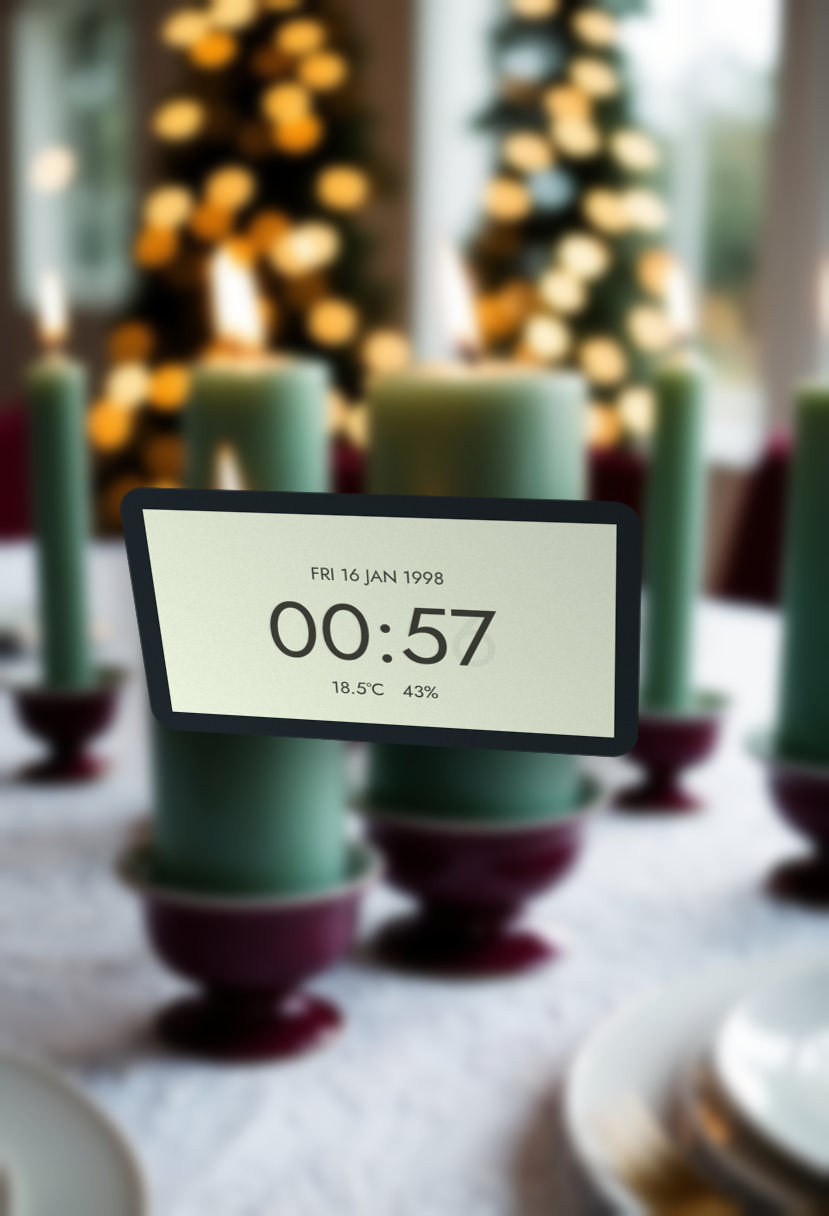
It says T00:57
